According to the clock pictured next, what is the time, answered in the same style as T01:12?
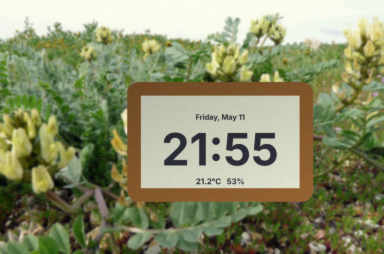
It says T21:55
